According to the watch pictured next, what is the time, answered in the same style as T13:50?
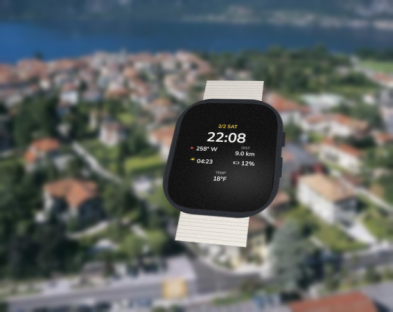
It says T22:08
